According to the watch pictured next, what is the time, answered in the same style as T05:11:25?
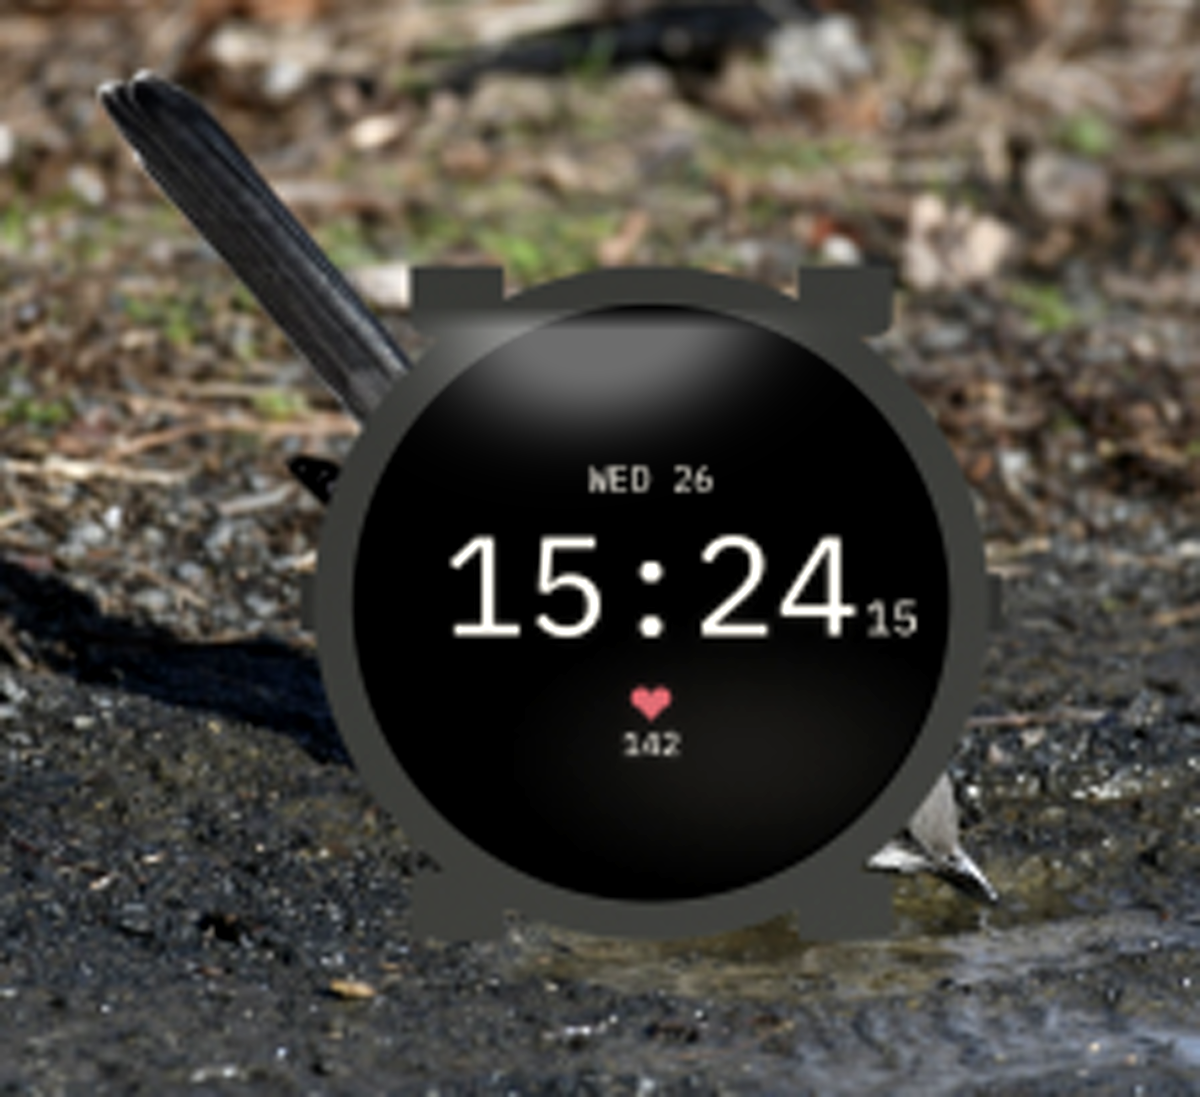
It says T15:24:15
